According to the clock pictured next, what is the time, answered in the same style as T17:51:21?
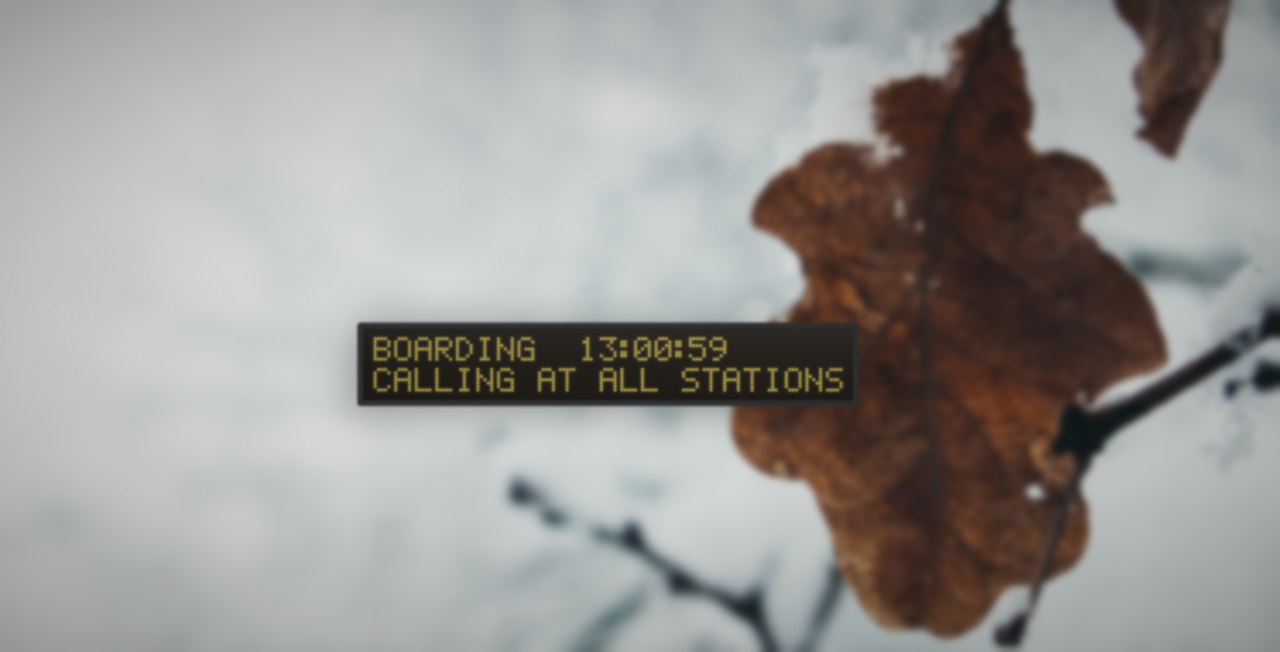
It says T13:00:59
